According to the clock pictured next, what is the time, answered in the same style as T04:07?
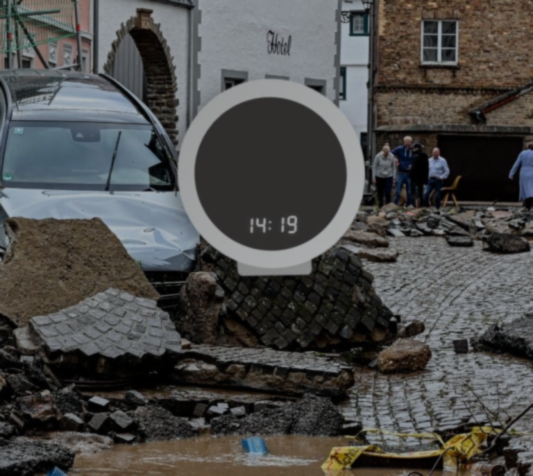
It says T14:19
